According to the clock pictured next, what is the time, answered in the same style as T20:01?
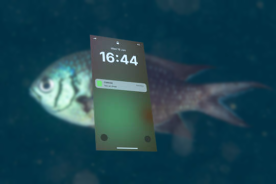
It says T16:44
